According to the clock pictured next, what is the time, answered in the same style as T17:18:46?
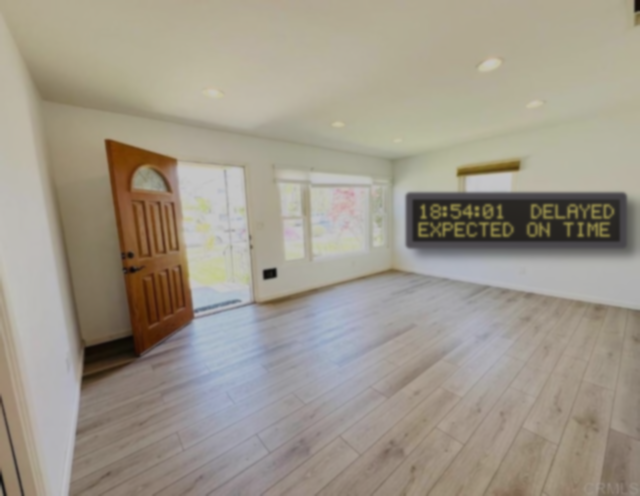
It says T18:54:01
